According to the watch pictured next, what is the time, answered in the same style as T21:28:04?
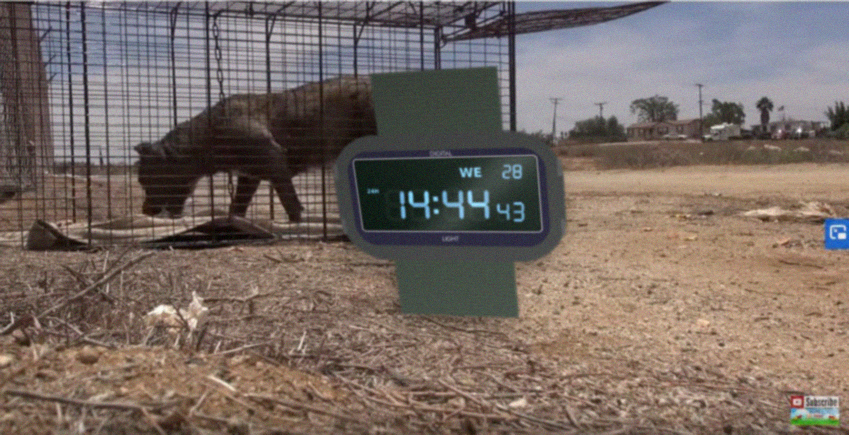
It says T14:44:43
